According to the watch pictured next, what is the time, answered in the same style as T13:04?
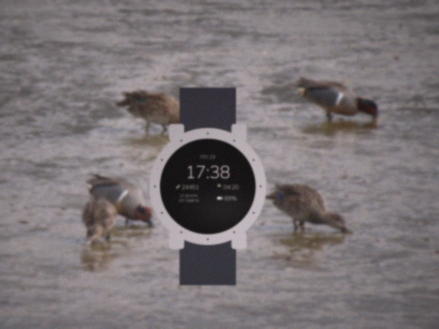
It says T17:38
